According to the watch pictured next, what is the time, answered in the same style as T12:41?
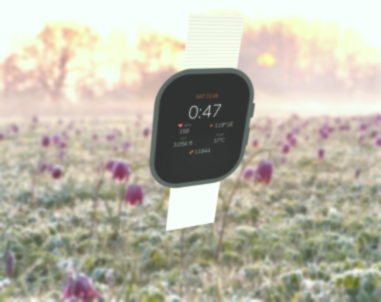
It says T00:47
